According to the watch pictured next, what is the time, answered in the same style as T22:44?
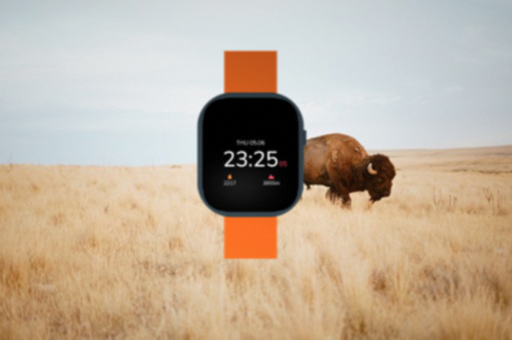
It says T23:25
